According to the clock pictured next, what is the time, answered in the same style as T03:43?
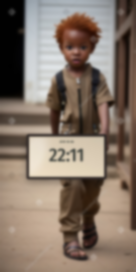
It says T22:11
